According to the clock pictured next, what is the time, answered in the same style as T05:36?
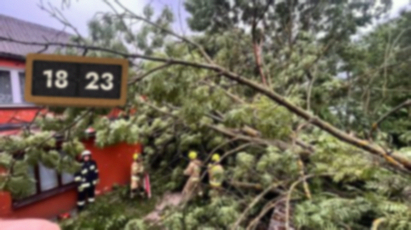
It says T18:23
